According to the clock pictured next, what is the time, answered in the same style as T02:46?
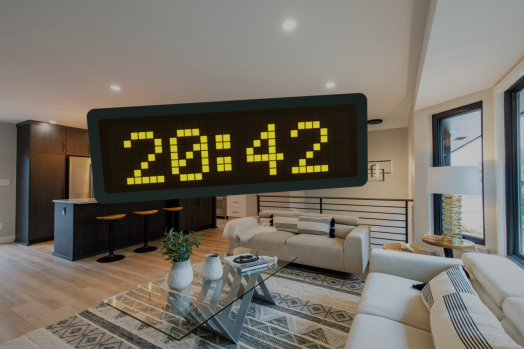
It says T20:42
